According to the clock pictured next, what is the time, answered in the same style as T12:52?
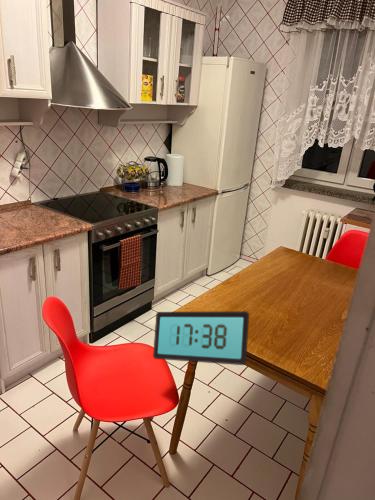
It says T17:38
